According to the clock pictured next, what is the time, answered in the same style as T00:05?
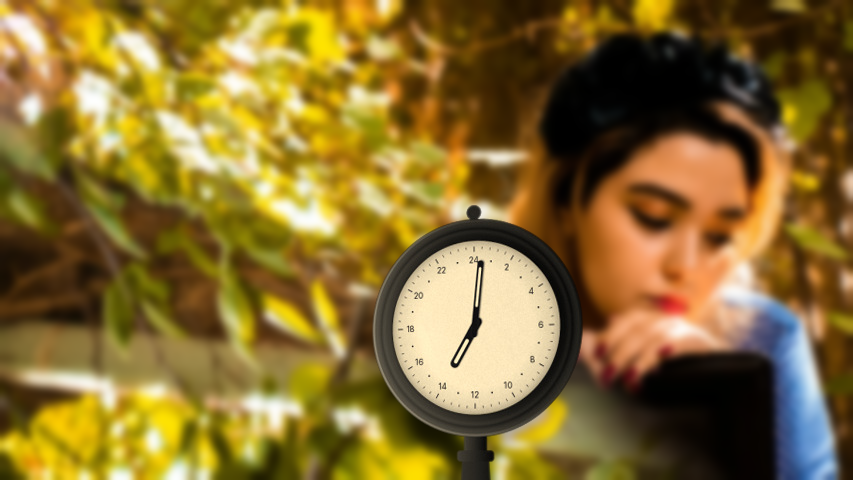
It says T14:01
